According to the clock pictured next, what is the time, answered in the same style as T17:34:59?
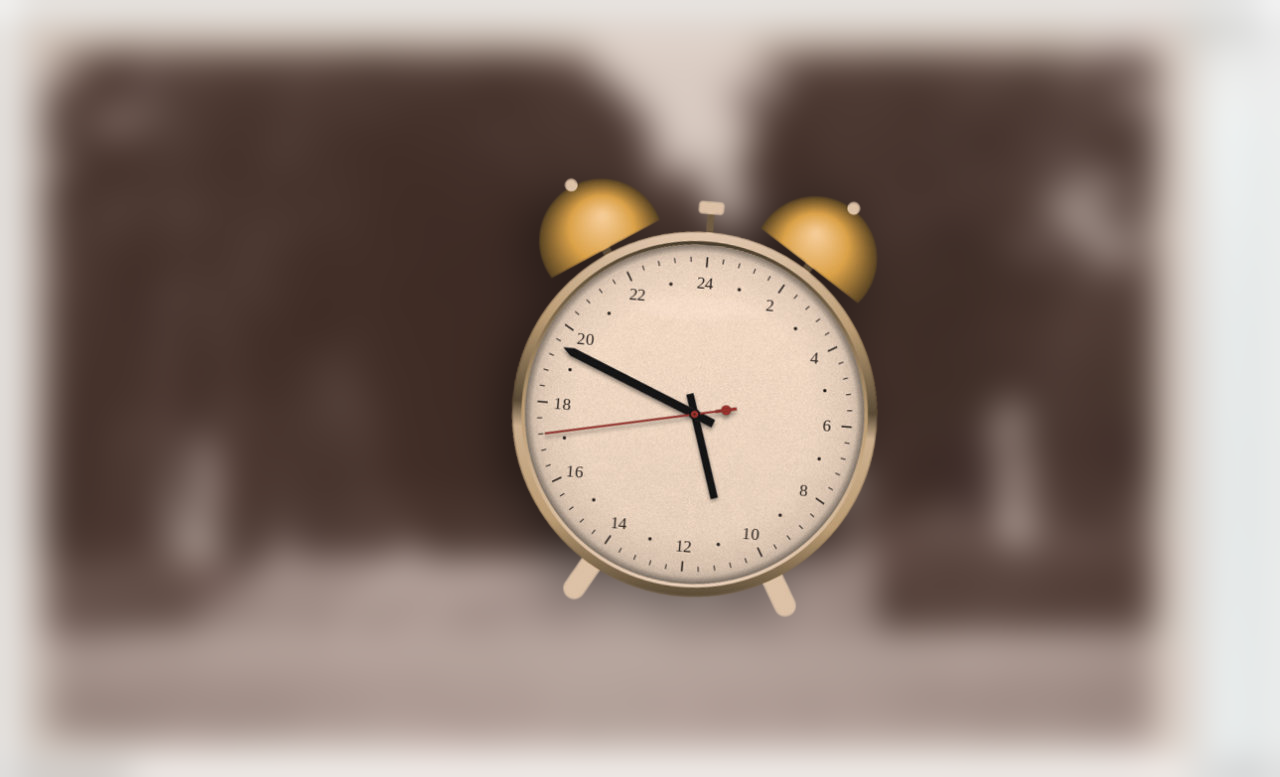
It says T10:48:43
